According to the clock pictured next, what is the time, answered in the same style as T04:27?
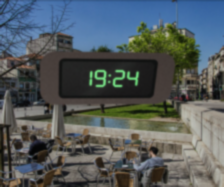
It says T19:24
